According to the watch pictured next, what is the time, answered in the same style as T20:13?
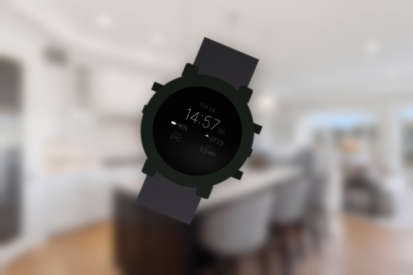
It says T14:57
